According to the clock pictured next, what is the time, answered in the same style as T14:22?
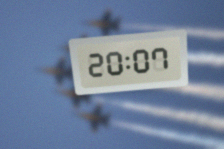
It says T20:07
